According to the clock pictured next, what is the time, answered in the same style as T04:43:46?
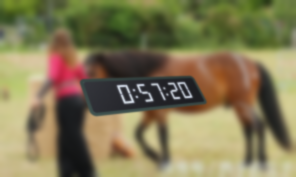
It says T00:57:20
